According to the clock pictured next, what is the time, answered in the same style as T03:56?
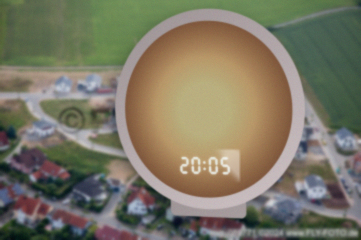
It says T20:05
